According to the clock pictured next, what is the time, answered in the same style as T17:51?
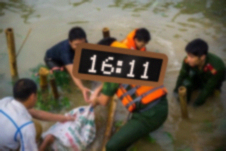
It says T16:11
